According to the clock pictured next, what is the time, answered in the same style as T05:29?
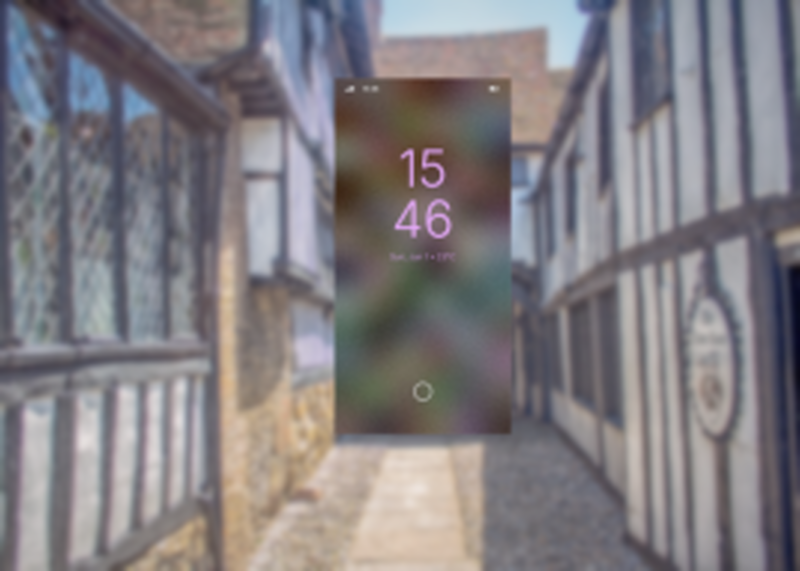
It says T15:46
